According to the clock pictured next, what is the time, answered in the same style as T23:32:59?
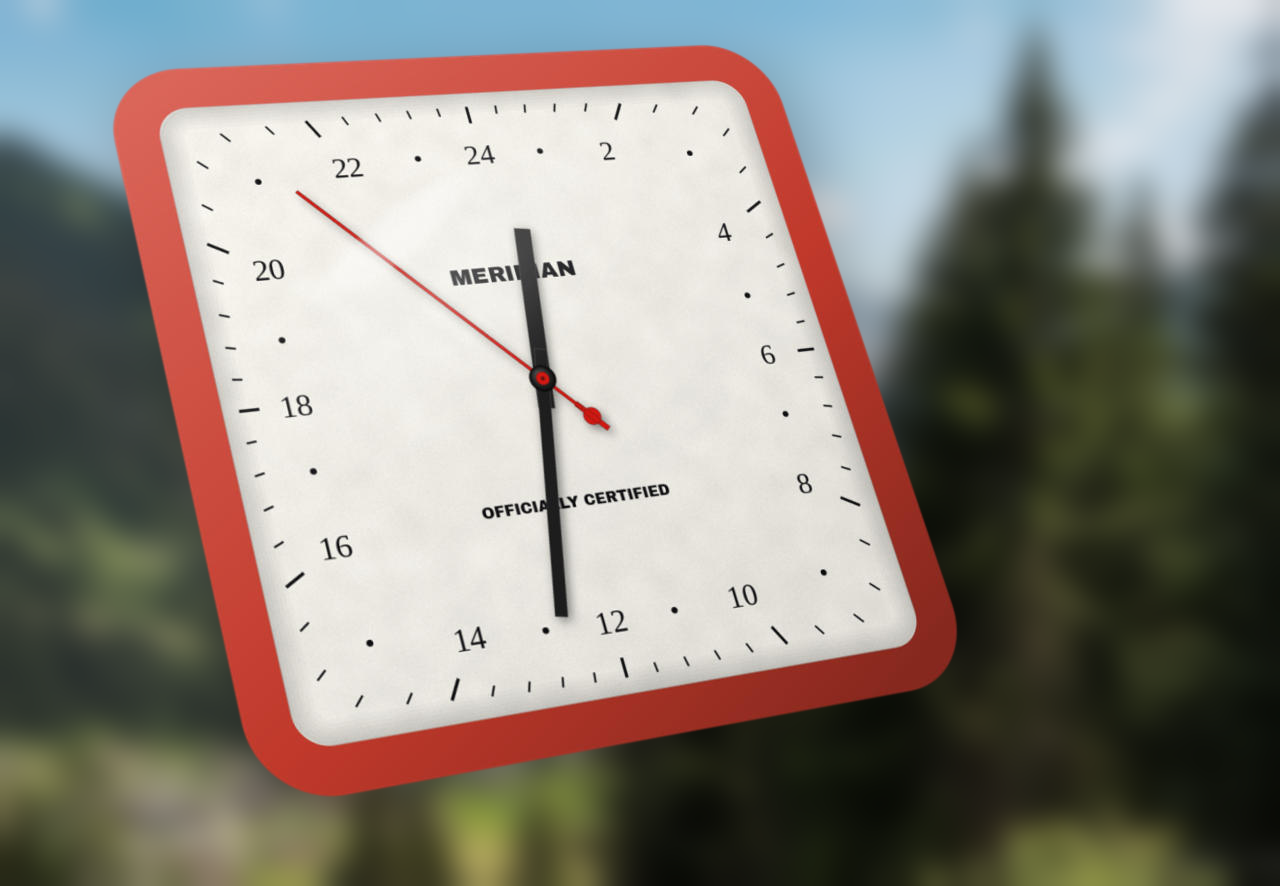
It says T00:31:53
